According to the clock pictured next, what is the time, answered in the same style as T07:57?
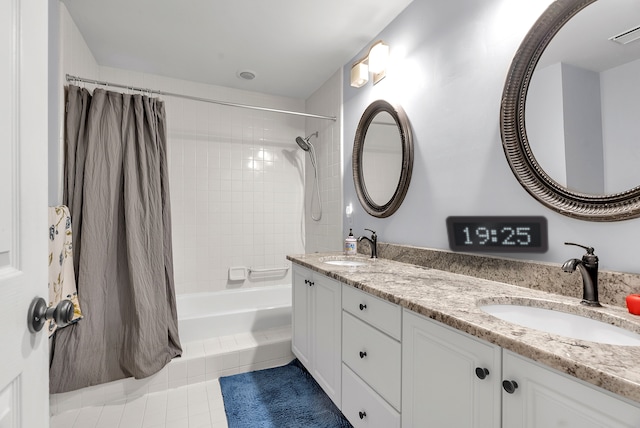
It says T19:25
